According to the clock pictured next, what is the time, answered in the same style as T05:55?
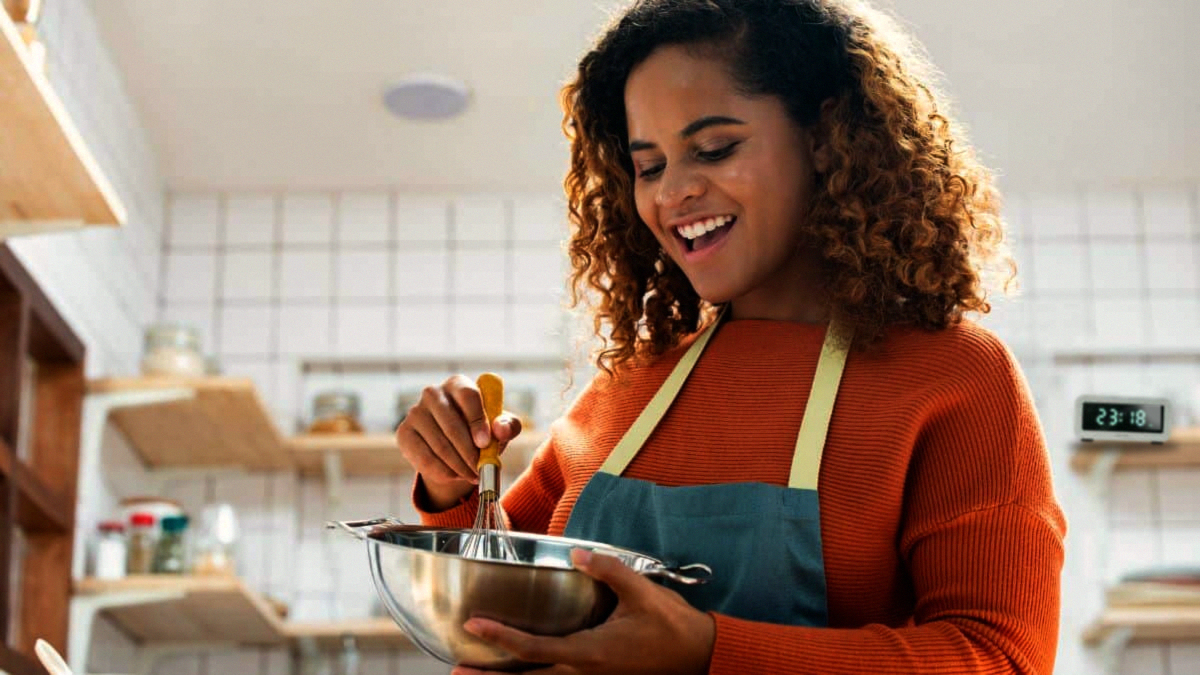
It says T23:18
